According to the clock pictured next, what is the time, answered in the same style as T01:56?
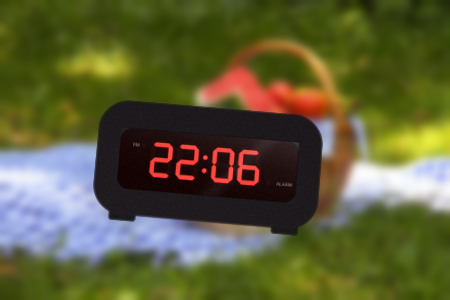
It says T22:06
